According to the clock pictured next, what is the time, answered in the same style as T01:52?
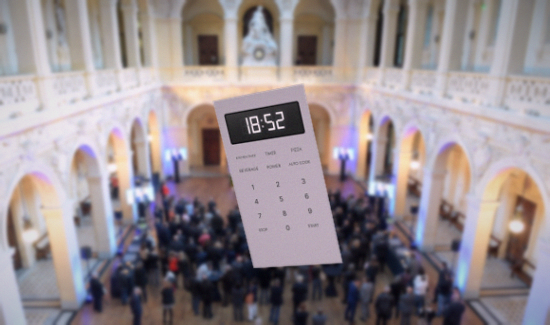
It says T18:52
